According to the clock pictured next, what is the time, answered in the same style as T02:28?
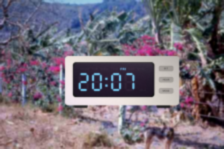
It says T20:07
